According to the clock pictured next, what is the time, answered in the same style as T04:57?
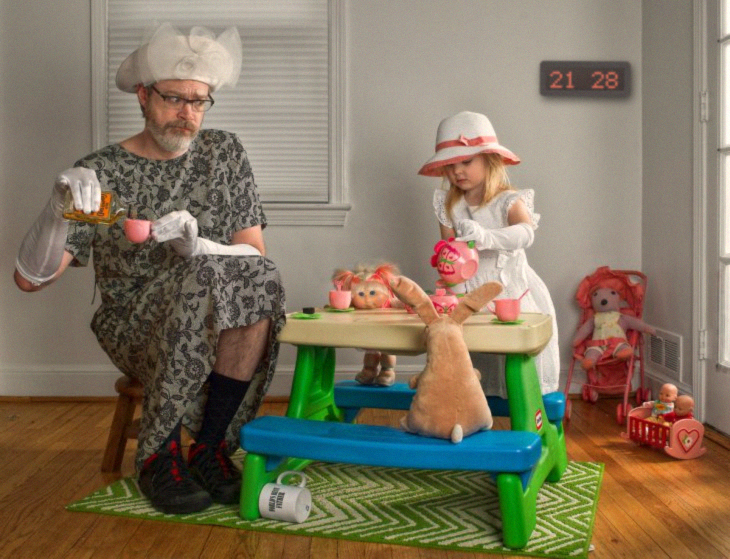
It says T21:28
